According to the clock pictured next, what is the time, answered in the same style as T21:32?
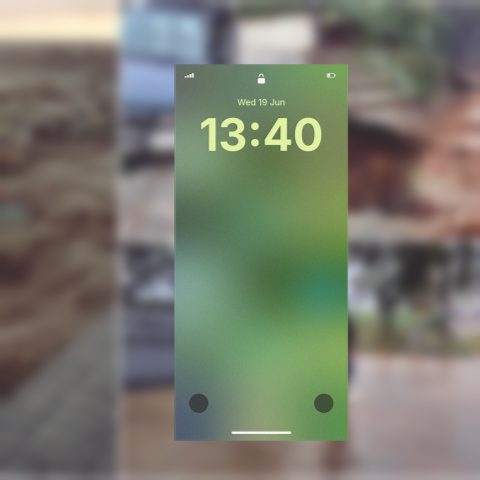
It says T13:40
